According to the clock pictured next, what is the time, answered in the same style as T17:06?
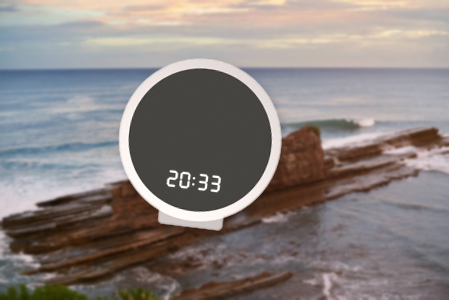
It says T20:33
